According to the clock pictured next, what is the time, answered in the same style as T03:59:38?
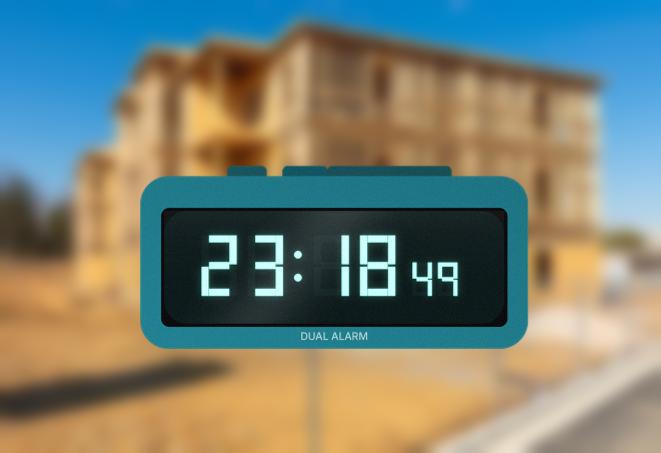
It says T23:18:49
